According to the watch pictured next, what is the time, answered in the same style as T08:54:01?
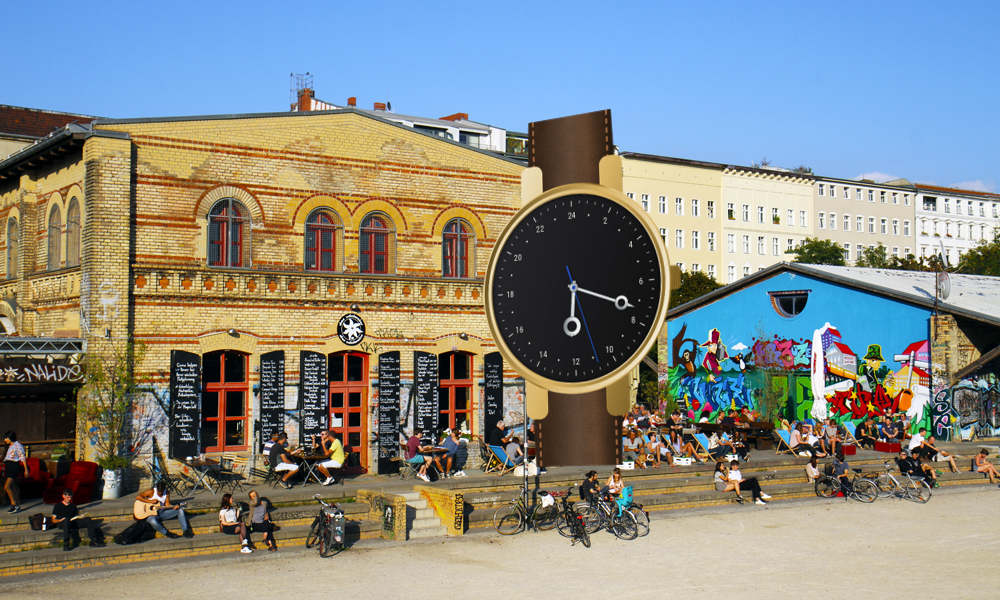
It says T12:18:27
